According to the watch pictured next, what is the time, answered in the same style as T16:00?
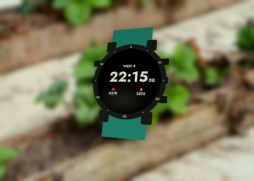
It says T22:15
